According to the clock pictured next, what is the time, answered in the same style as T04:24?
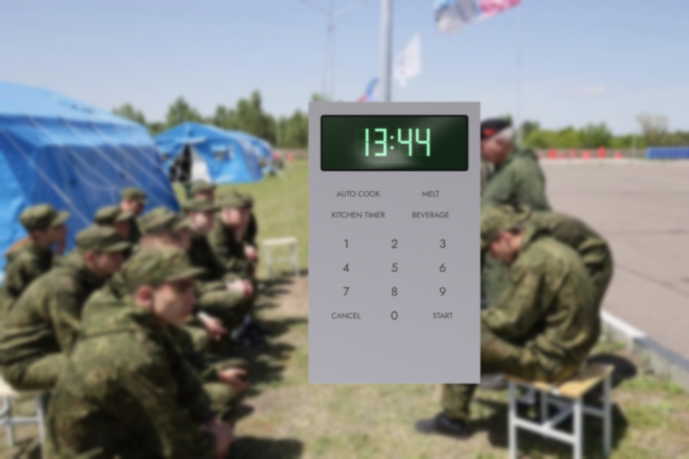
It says T13:44
